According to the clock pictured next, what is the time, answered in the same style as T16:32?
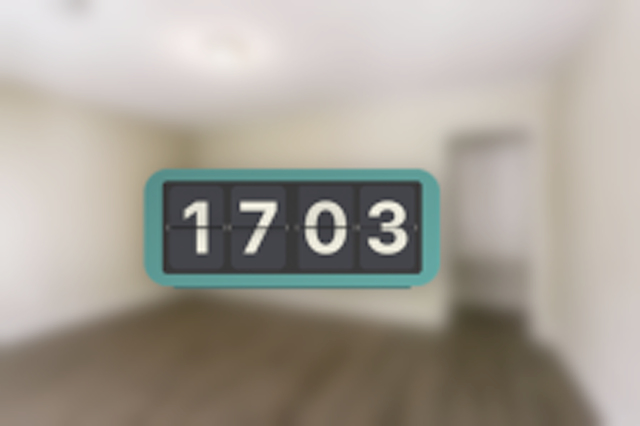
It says T17:03
